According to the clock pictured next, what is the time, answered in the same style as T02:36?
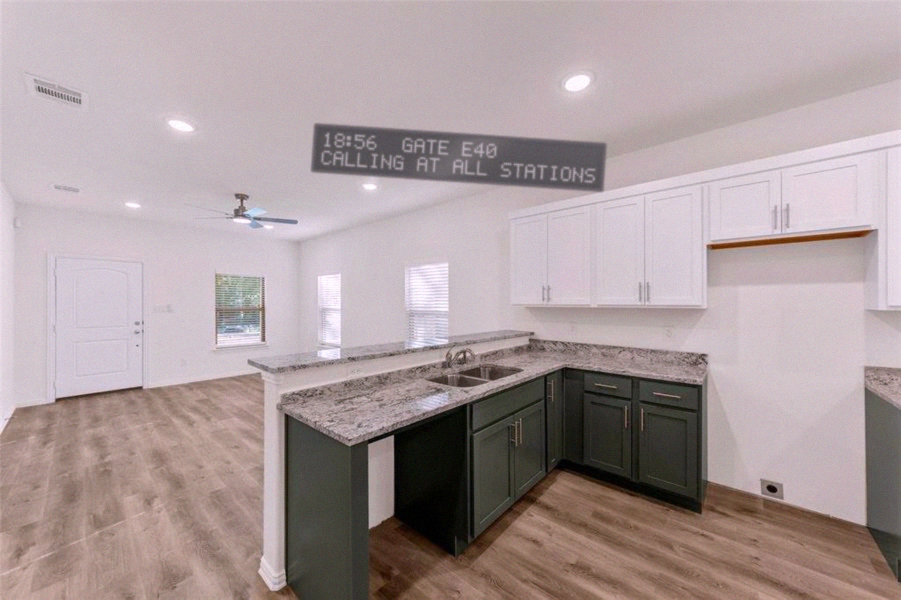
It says T18:56
